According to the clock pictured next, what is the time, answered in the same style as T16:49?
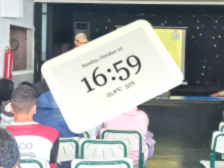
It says T16:59
